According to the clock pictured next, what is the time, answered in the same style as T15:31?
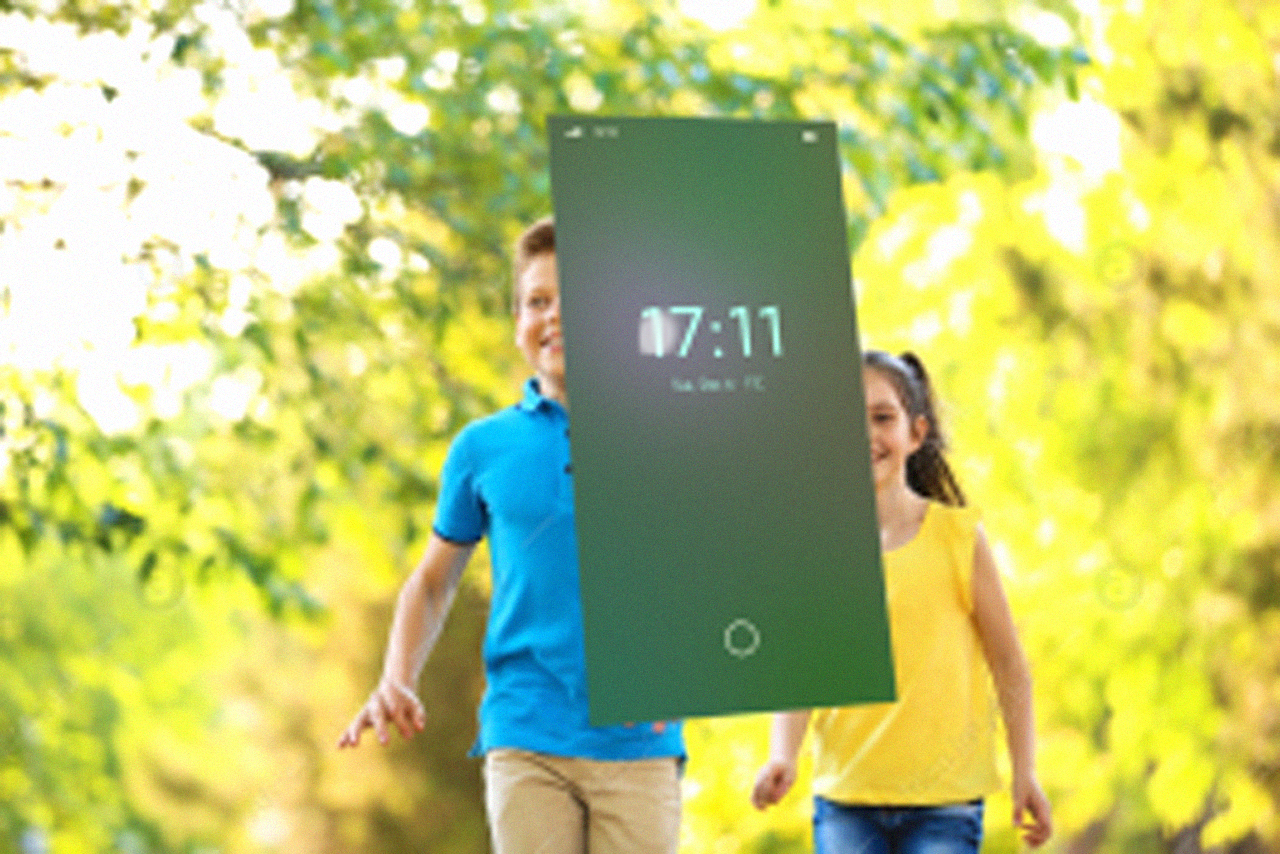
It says T17:11
